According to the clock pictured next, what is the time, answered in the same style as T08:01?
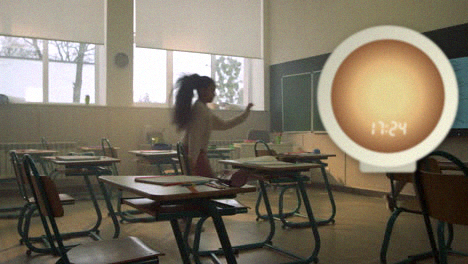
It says T17:24
